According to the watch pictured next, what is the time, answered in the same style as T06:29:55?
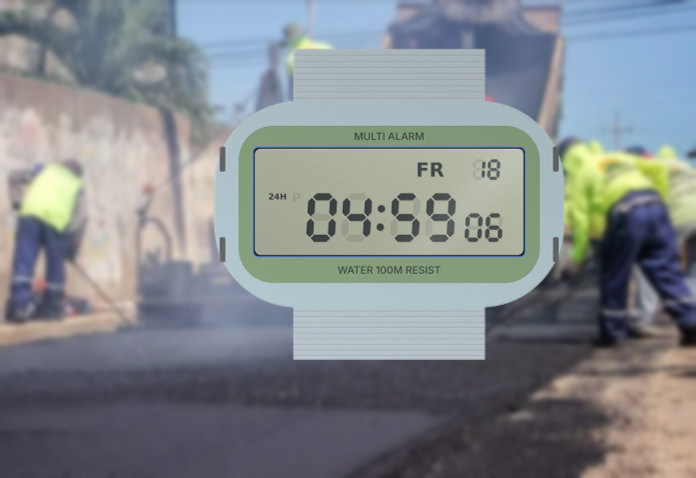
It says T04:59:06
